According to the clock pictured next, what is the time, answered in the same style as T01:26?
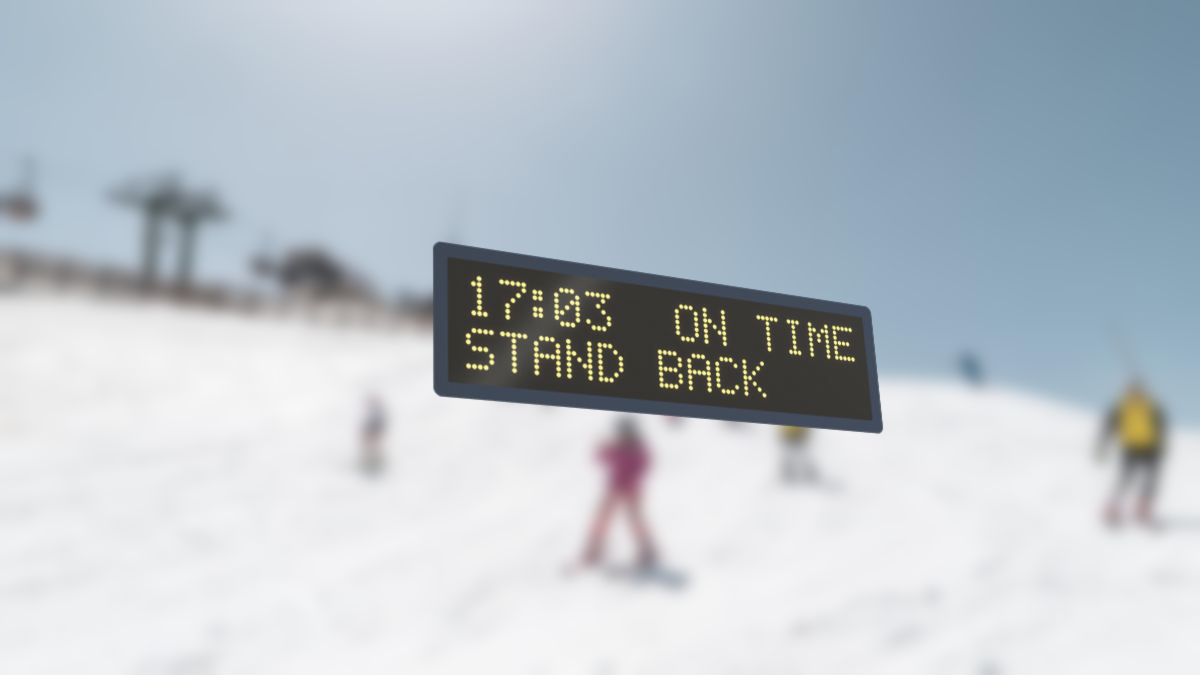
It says T17:03
